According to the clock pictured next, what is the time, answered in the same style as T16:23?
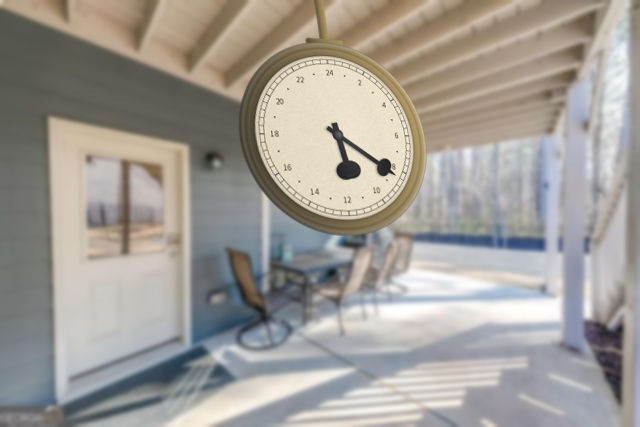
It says T11:21
